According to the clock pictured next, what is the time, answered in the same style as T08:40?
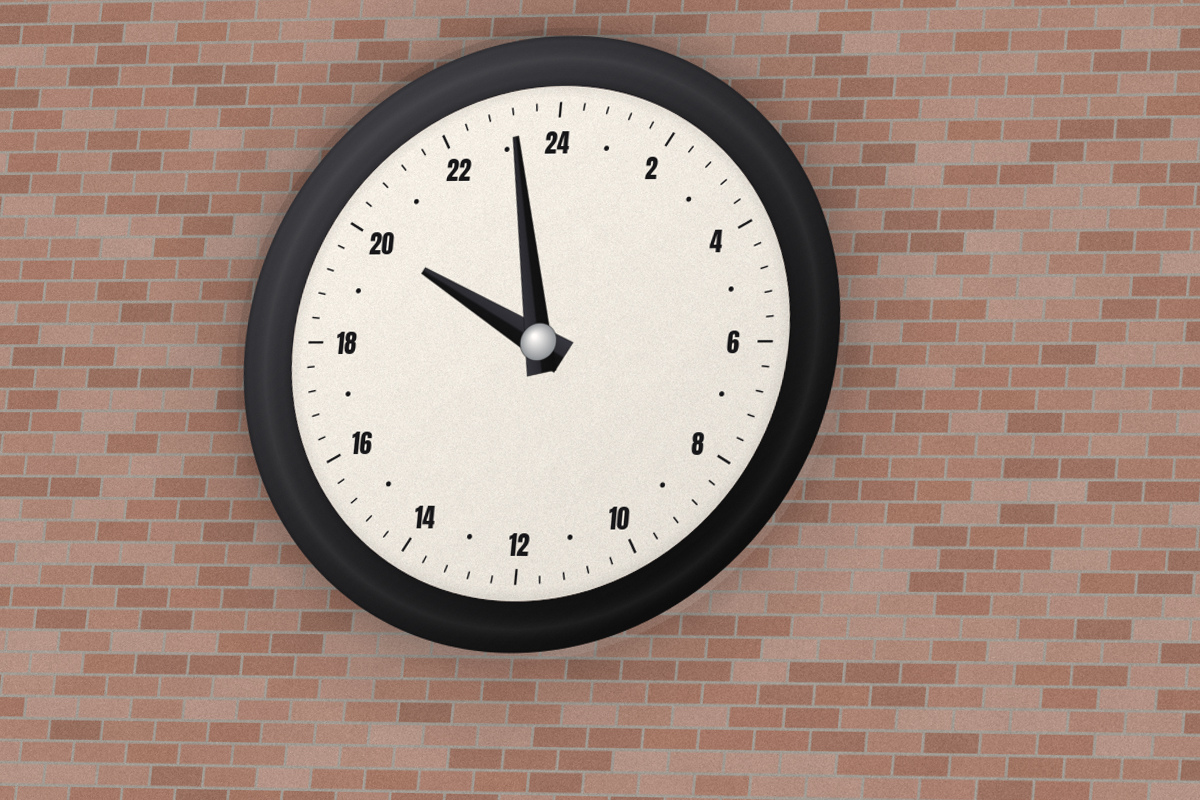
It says T19:58
